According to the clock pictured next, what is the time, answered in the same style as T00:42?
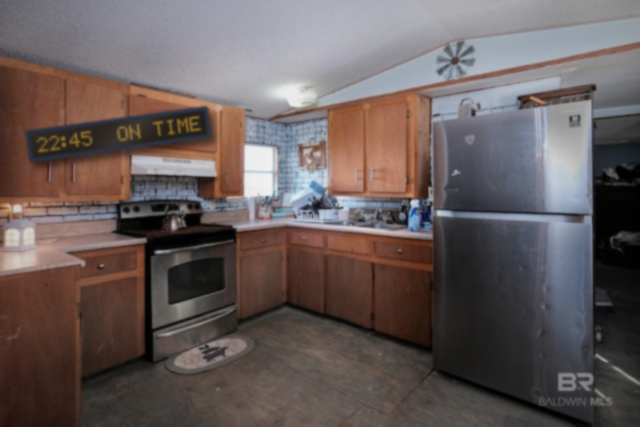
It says T22:45
